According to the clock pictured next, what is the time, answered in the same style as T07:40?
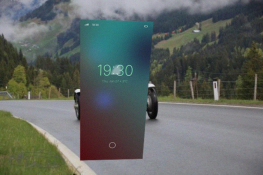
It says T19:30
